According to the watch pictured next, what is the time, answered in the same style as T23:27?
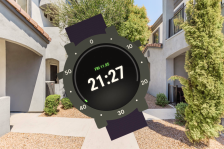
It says T21:27
